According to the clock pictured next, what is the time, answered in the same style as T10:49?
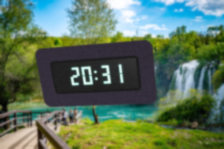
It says T20:31
